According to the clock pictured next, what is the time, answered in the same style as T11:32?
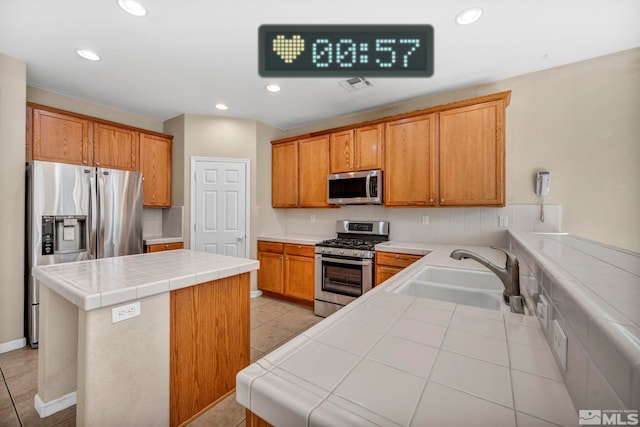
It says T00:57
